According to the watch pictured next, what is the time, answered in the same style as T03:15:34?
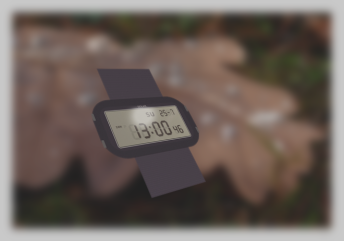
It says T13:00:46
